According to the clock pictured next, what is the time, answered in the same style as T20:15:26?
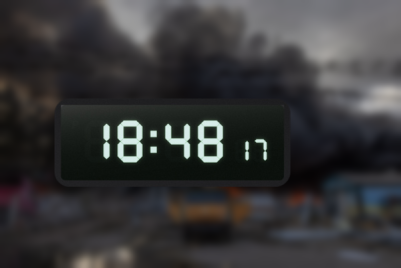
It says T18:48:17
